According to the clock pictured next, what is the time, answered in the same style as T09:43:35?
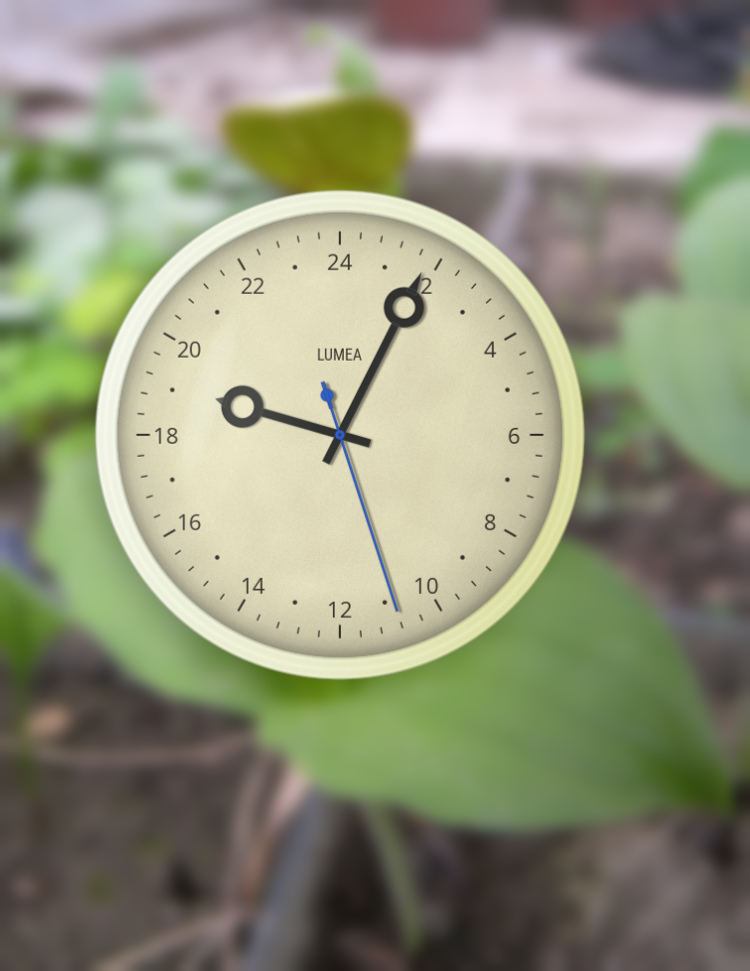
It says T19:04:27
